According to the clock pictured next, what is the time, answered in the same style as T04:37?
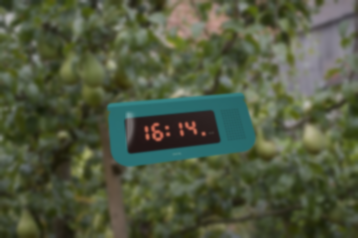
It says T16:14
